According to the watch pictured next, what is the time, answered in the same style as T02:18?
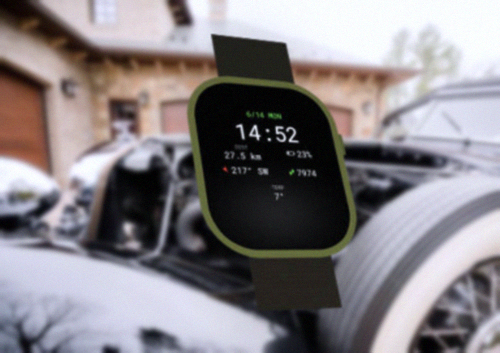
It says T14:52
